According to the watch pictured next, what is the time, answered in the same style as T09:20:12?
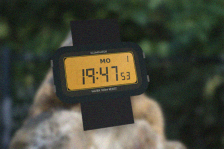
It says T19:47:53
